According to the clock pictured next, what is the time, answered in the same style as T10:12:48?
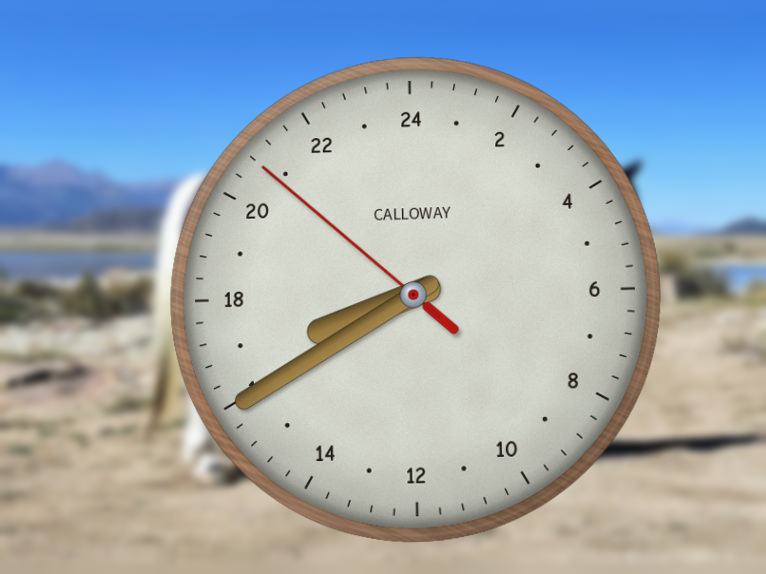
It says T16:39:52
